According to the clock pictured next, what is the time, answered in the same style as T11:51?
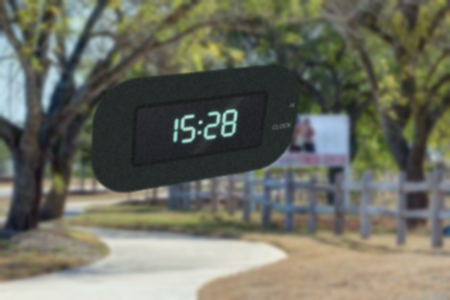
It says T15:28
